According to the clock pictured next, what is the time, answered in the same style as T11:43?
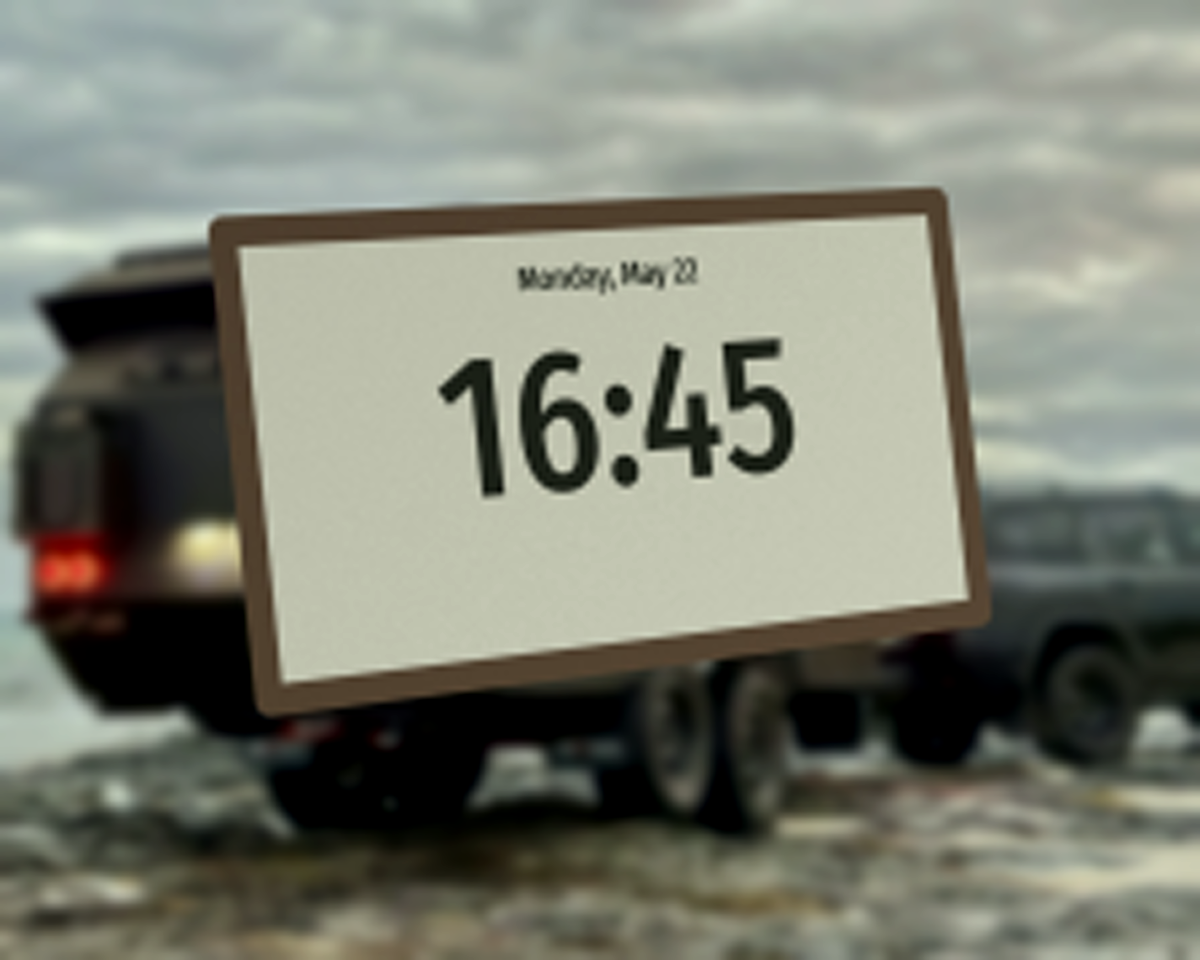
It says T16:45
